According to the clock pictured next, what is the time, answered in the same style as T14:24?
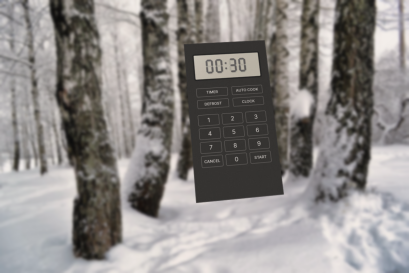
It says T00:30
